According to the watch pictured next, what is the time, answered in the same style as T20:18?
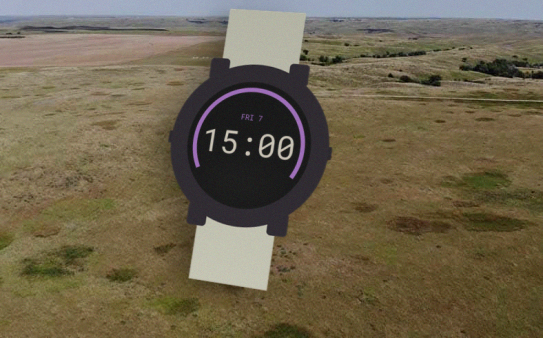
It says T15:00
